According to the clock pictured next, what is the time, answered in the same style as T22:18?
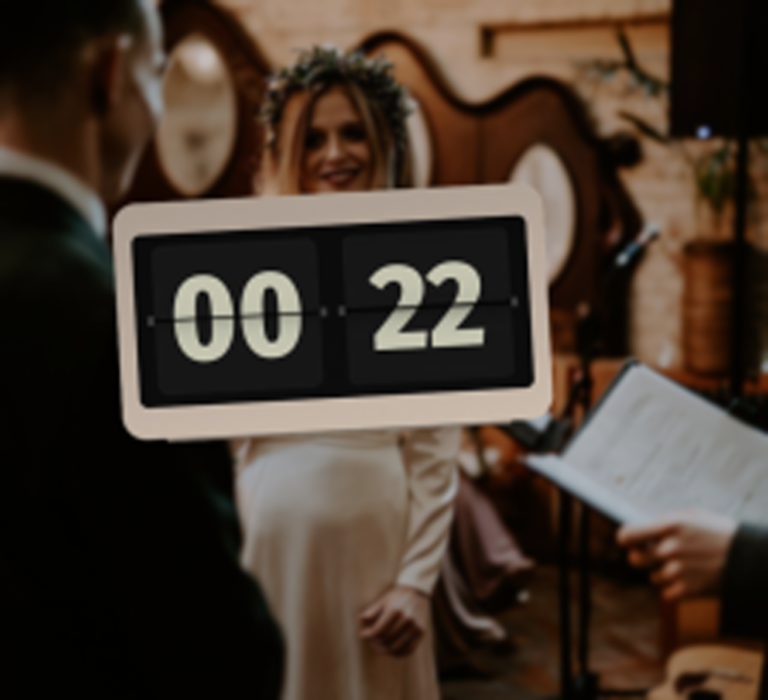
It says T00:22
